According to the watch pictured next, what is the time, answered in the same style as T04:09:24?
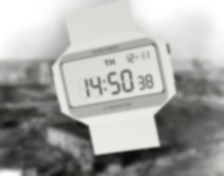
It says T14:50:38
